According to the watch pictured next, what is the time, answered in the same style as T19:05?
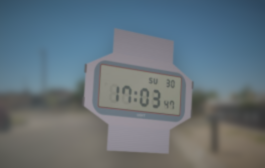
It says T17:03
